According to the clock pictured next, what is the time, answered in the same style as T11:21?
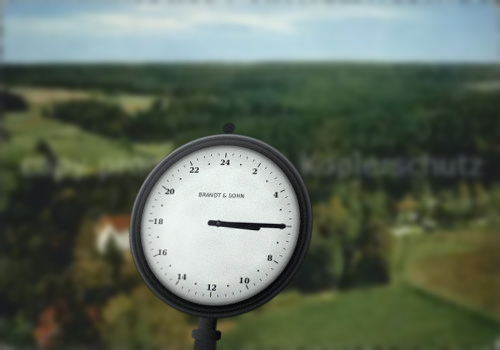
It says T06:15
